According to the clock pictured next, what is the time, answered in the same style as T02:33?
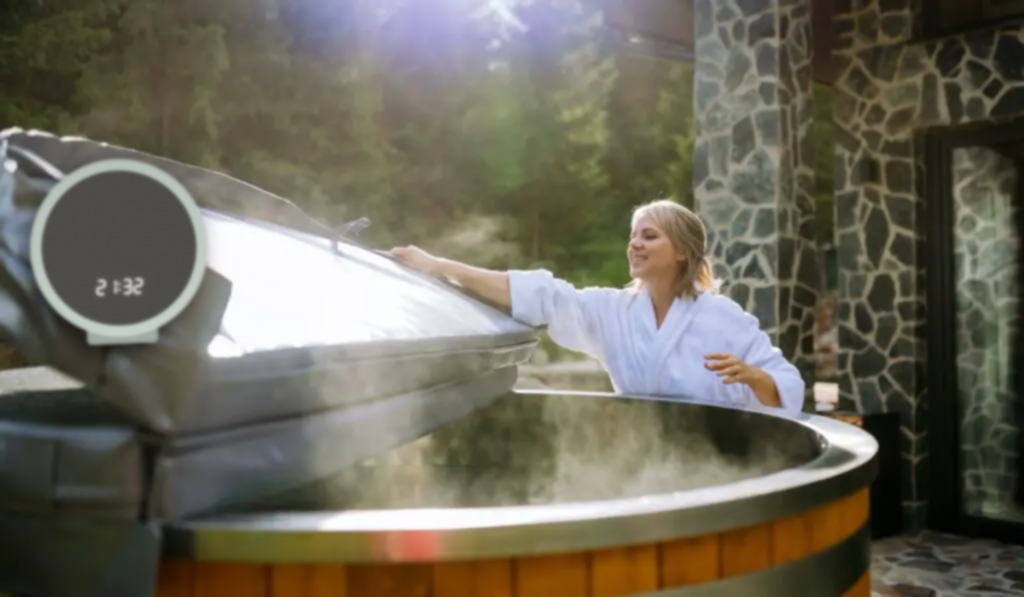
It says T21:32
